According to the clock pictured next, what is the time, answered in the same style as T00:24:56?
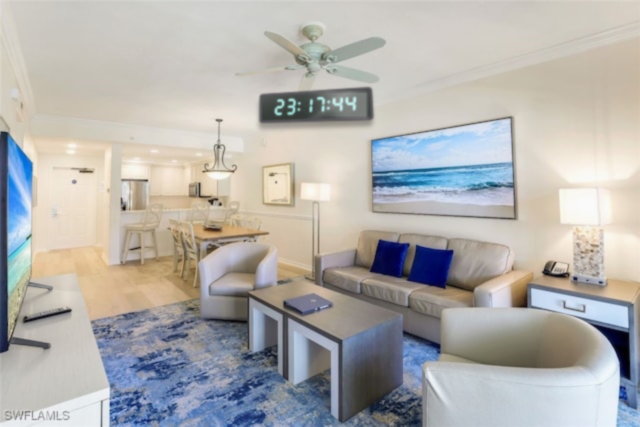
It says T23:17:44
